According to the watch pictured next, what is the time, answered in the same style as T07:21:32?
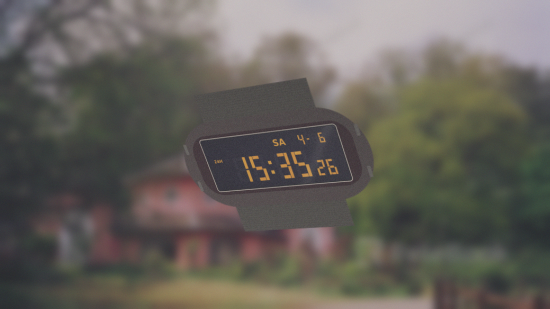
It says T15:35:26
